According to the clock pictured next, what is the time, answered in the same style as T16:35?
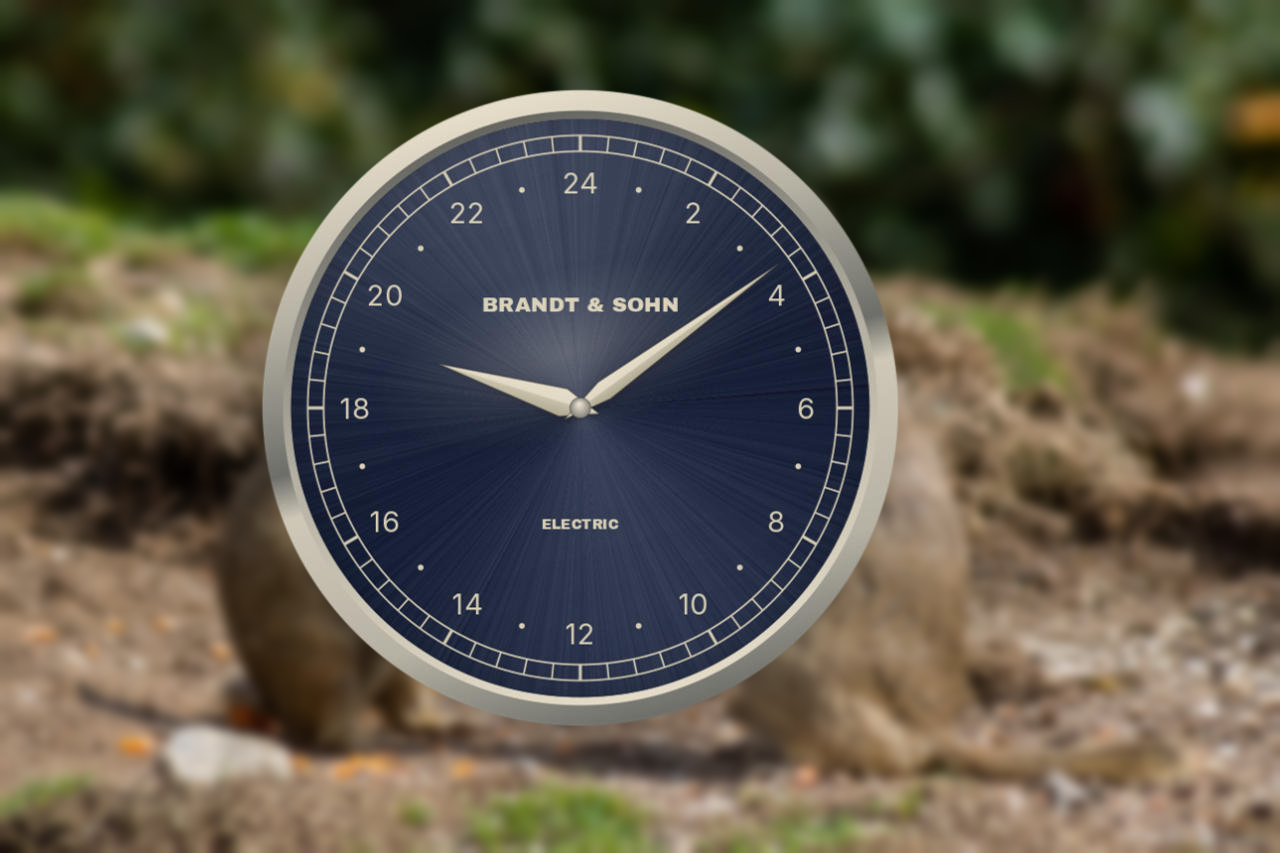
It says T19:09
